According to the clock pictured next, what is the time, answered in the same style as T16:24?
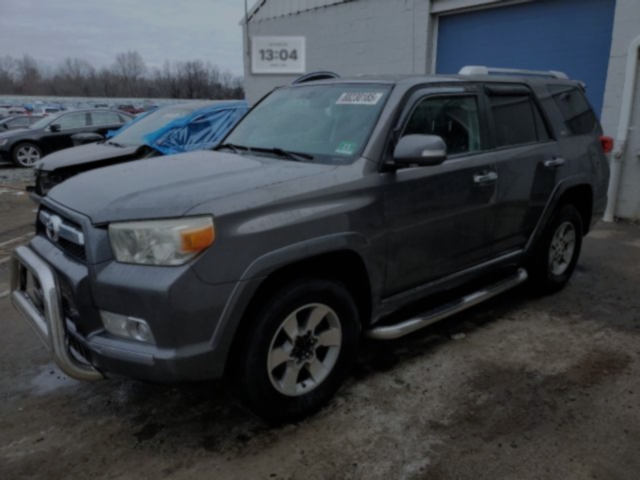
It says T13:04
